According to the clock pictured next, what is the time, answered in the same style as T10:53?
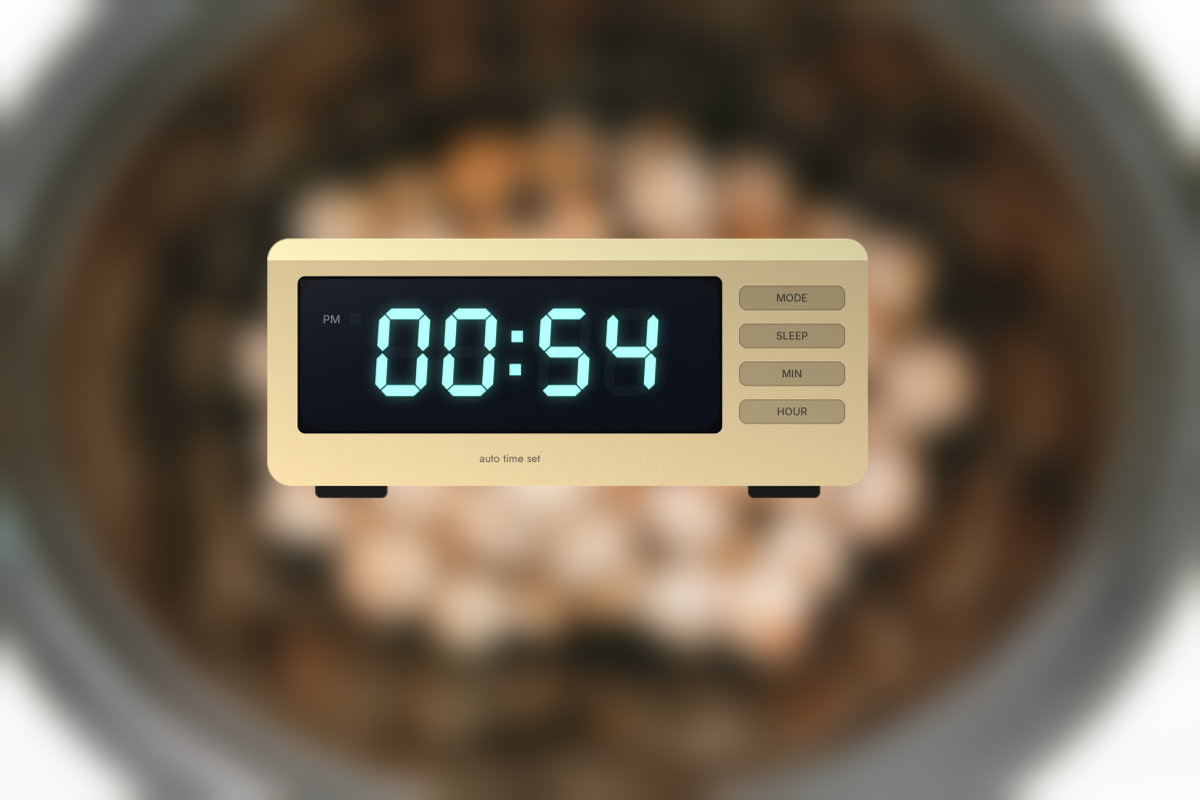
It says T00:54
